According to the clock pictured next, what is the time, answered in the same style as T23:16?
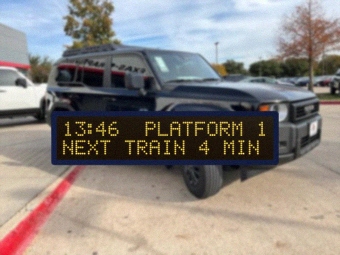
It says T13:46
